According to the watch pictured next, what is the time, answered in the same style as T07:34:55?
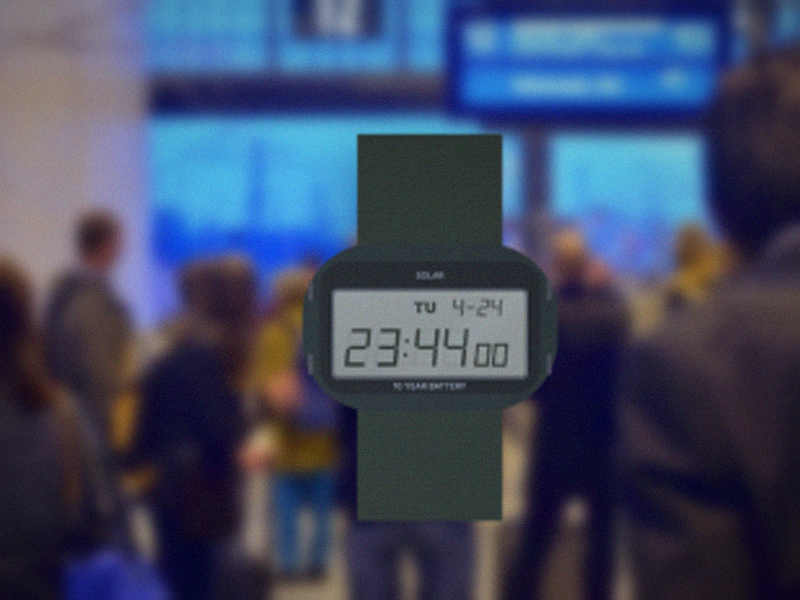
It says T23:44:00
